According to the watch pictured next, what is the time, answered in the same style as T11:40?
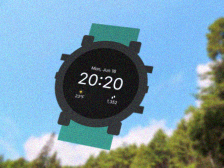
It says T20:20
